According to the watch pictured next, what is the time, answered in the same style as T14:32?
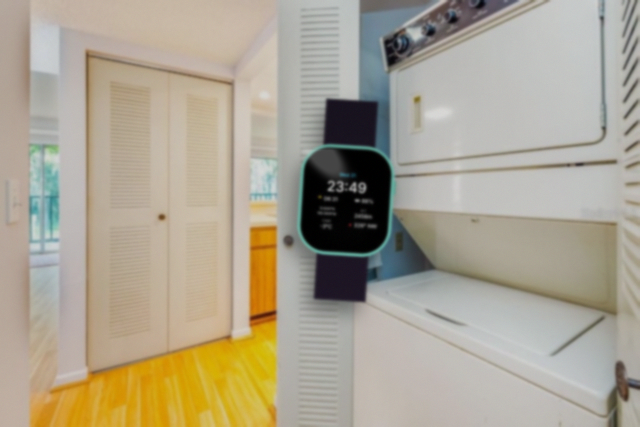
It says T23:49
